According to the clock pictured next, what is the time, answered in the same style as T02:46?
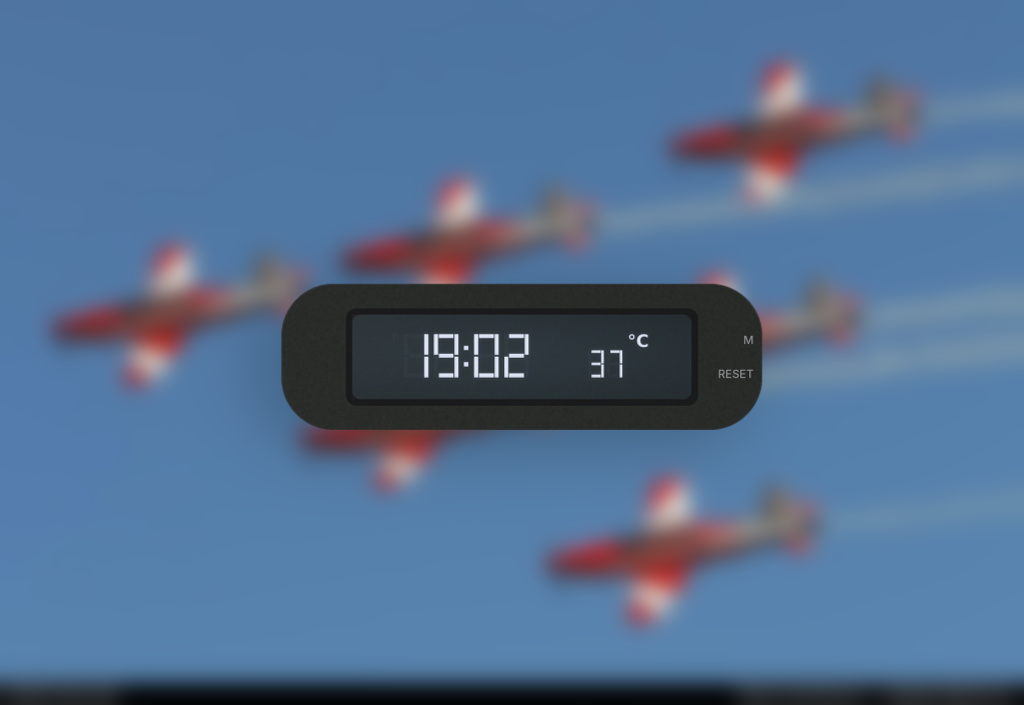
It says T19:02
